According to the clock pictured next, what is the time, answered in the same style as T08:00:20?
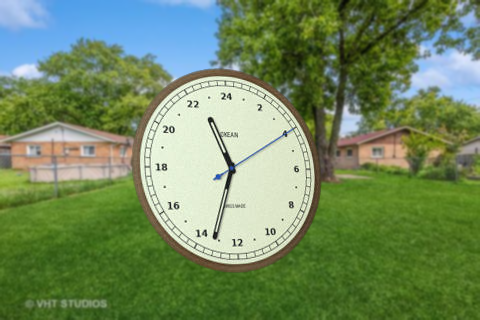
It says T22:33:10
